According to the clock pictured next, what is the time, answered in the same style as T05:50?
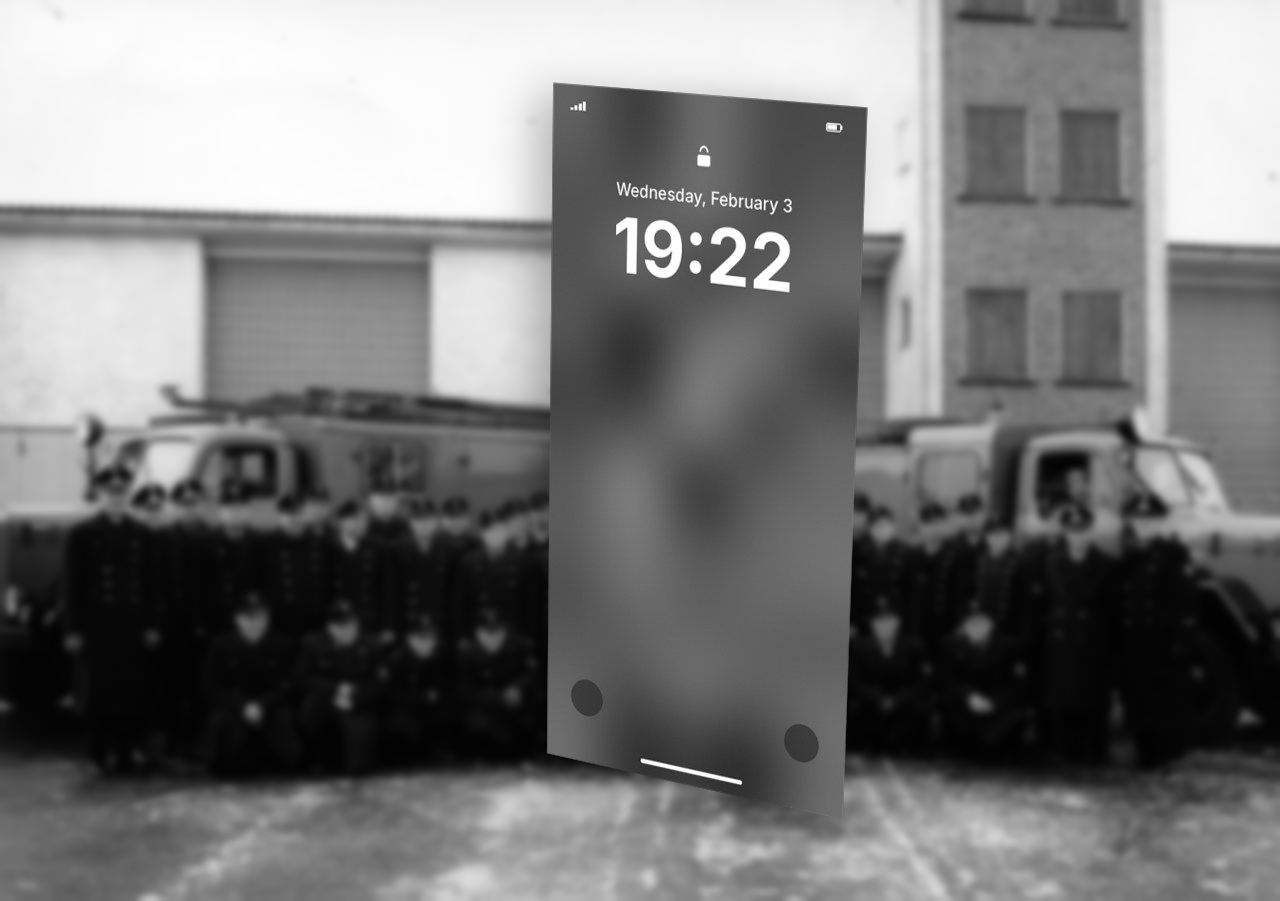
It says T19:22
